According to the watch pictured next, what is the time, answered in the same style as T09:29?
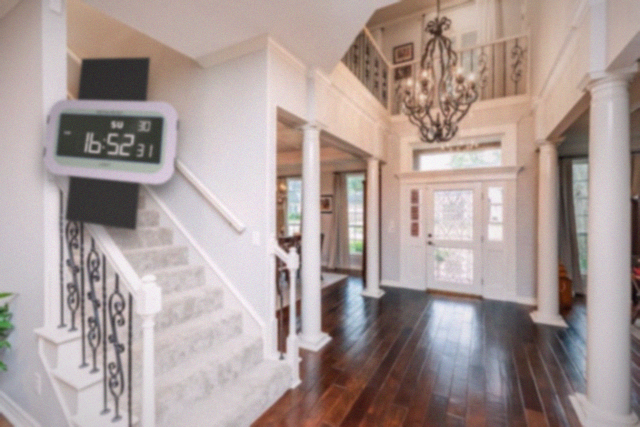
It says T16:52
